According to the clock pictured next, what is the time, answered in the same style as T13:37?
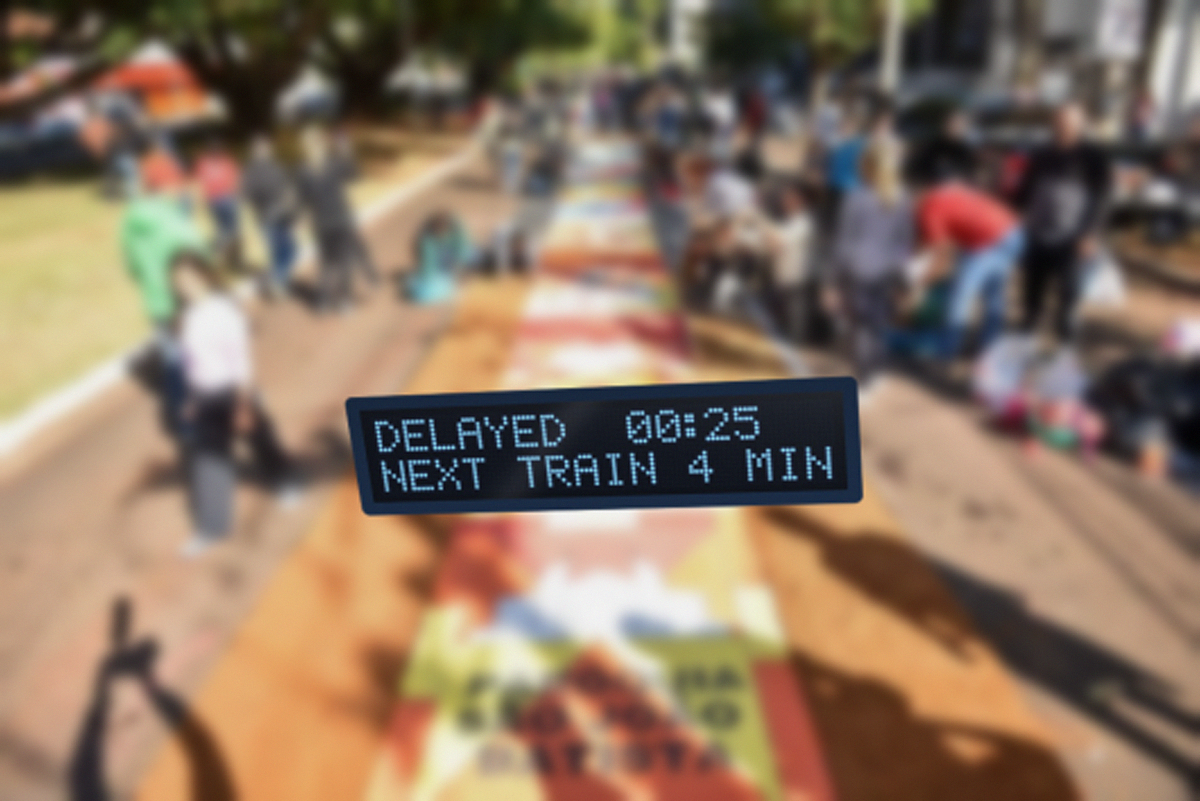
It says T00:25
